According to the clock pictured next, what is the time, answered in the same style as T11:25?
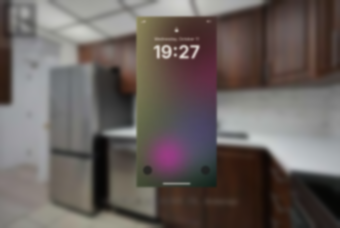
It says T19:27
